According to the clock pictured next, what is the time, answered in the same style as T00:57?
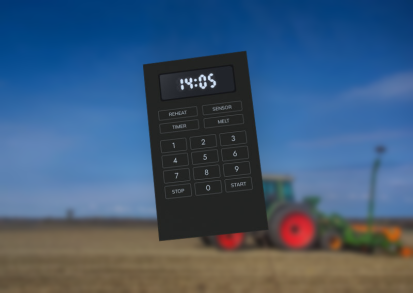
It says T14:05
